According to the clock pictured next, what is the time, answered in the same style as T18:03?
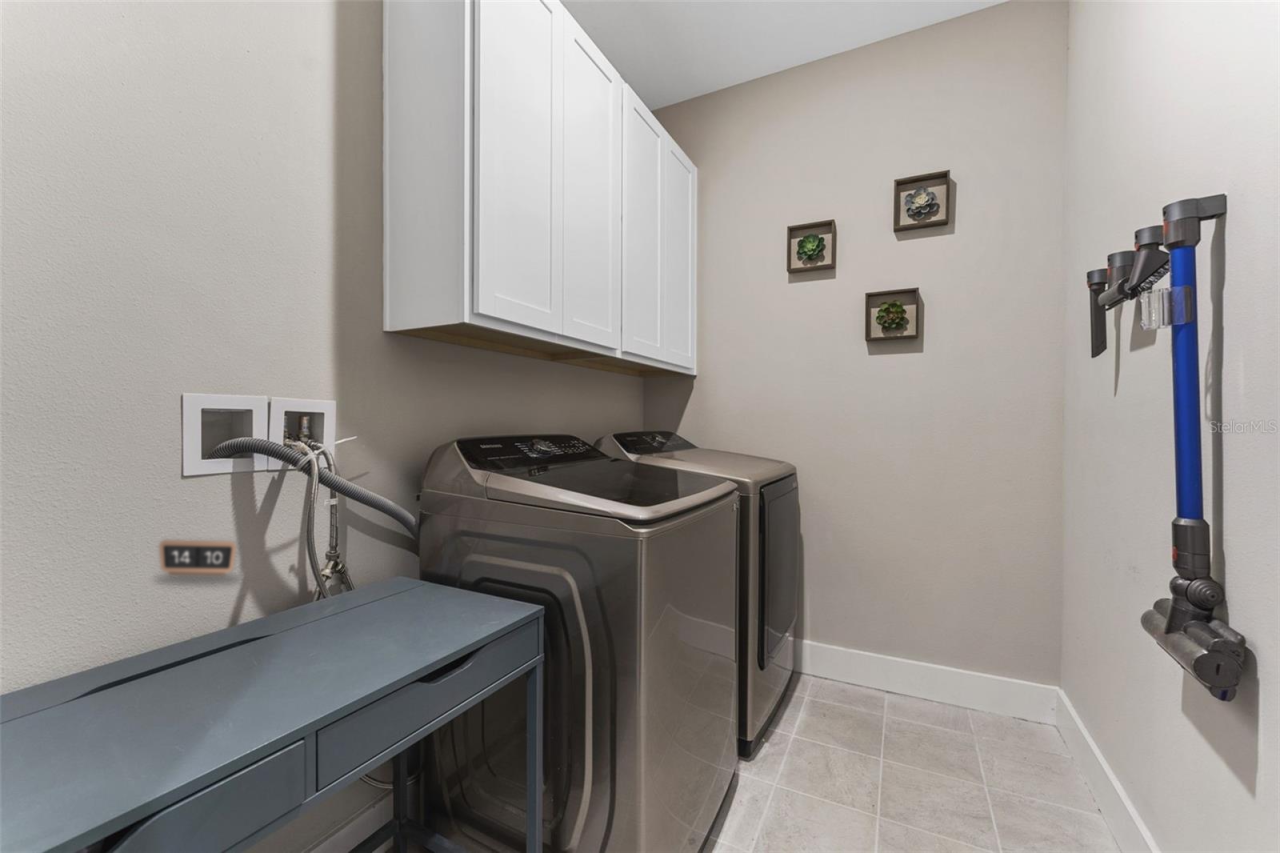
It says T14:10
